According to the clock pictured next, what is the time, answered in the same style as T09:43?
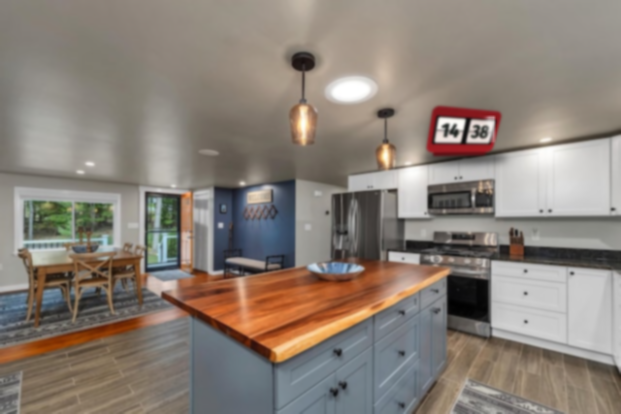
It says T14:38
